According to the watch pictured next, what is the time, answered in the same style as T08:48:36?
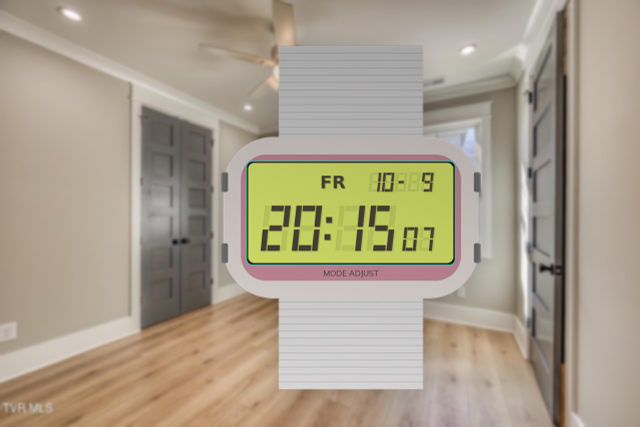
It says T20:15:07
